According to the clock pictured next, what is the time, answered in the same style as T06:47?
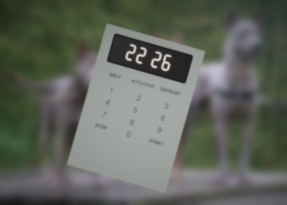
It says T22:26
